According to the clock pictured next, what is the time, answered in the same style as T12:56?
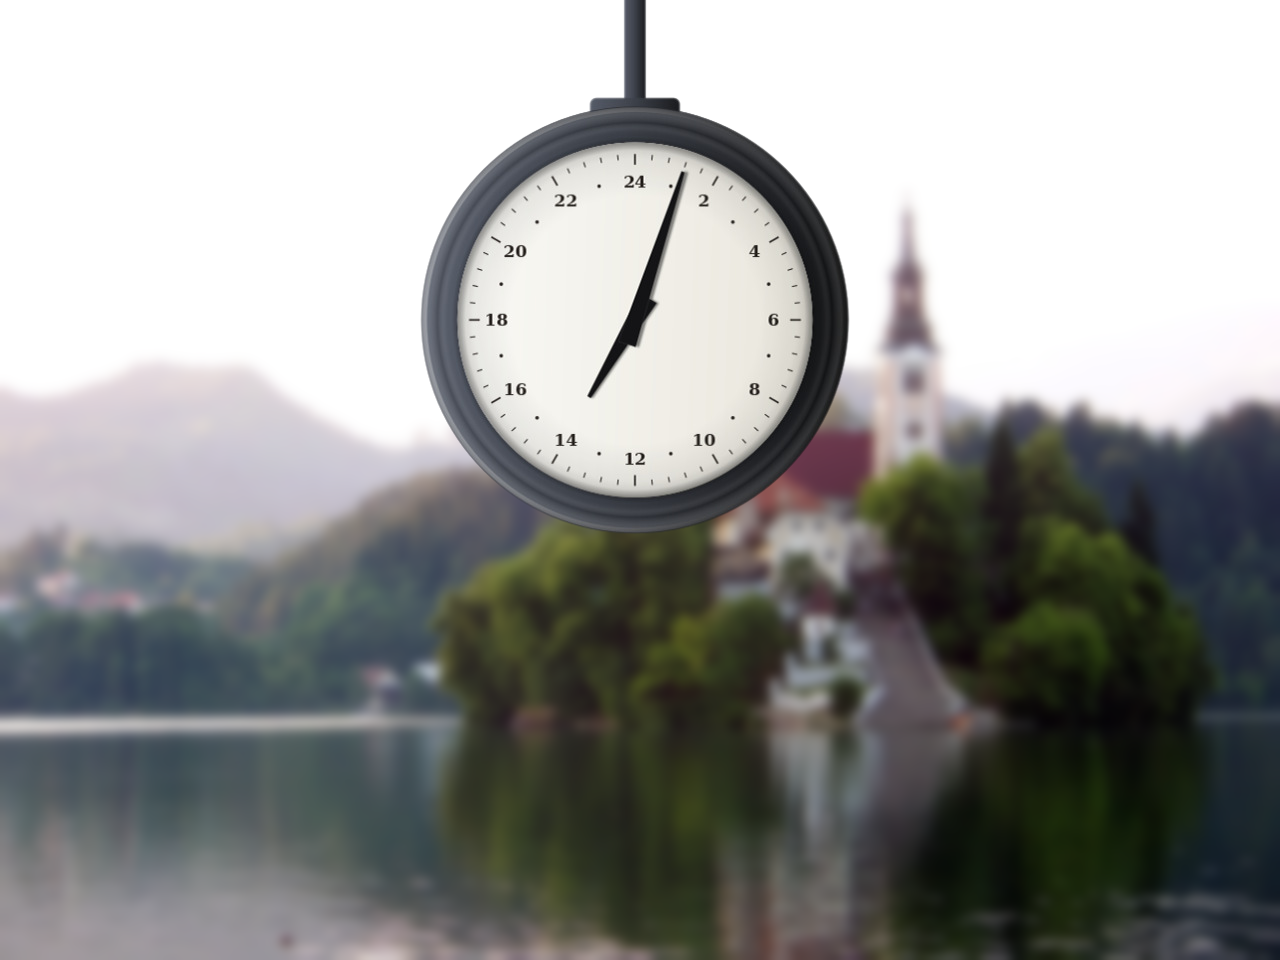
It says T14:03
